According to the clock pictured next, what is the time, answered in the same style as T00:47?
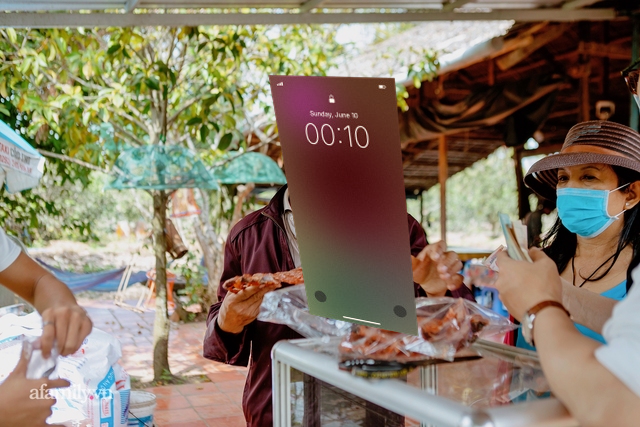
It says T00:10
